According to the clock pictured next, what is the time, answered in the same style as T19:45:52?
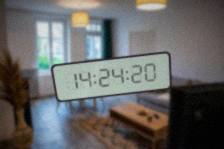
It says T14:24:20
